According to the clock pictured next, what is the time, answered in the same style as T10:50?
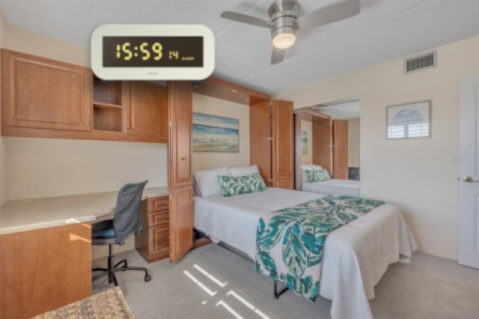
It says T15:59
